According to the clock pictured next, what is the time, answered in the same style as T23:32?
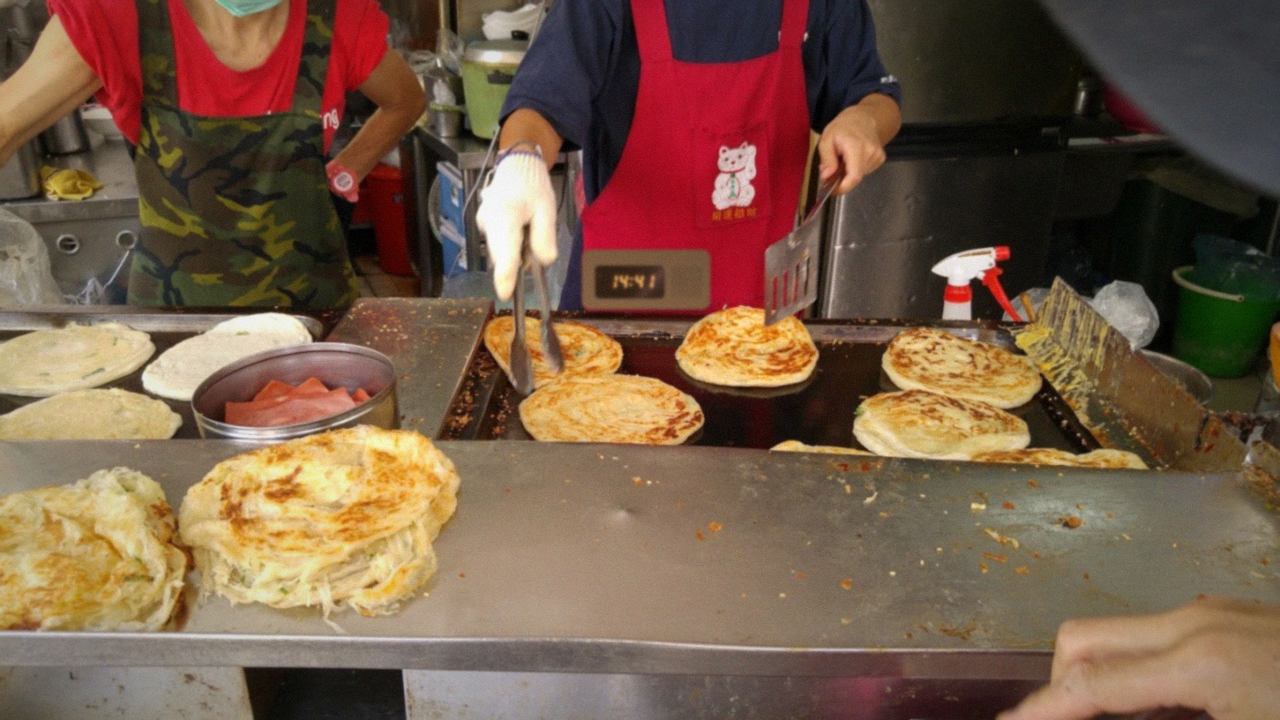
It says T14:41
